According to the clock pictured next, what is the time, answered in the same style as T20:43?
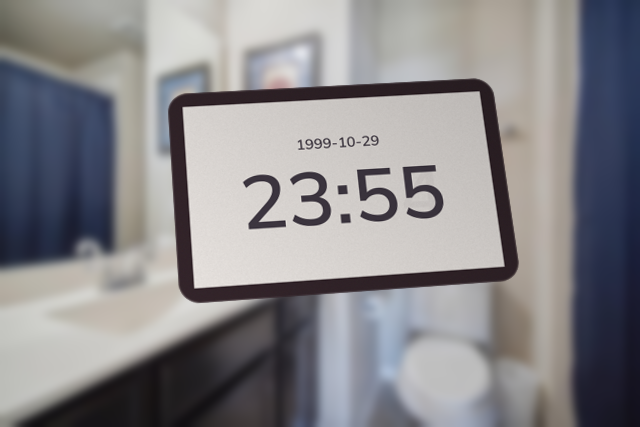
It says T23:55
